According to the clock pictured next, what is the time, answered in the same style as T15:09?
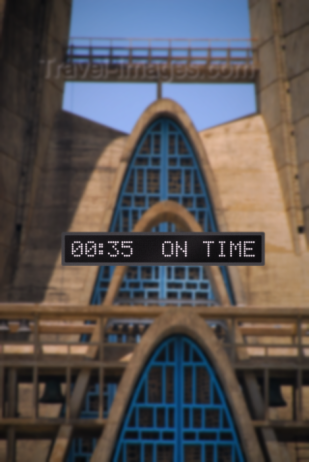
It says T00:35
